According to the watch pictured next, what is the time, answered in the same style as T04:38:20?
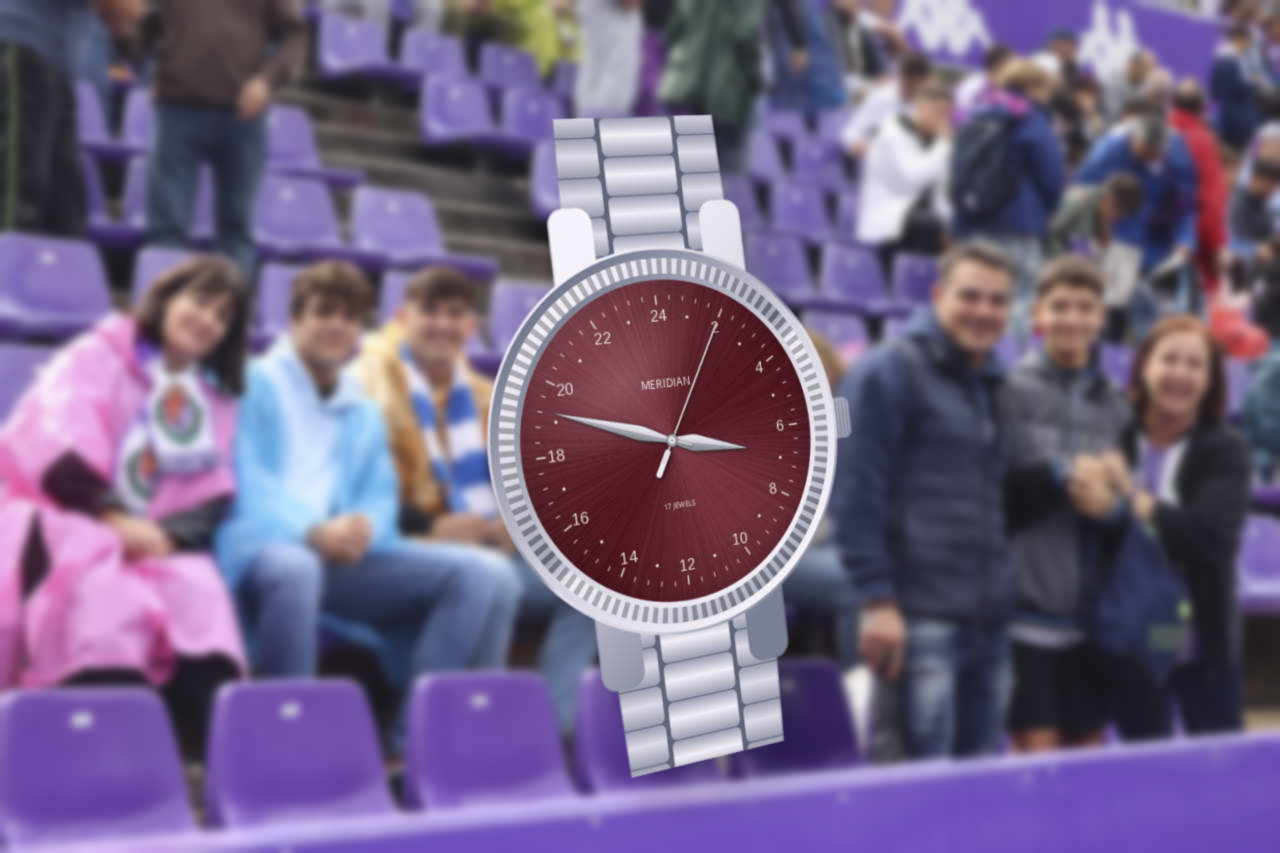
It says T06:48:05
